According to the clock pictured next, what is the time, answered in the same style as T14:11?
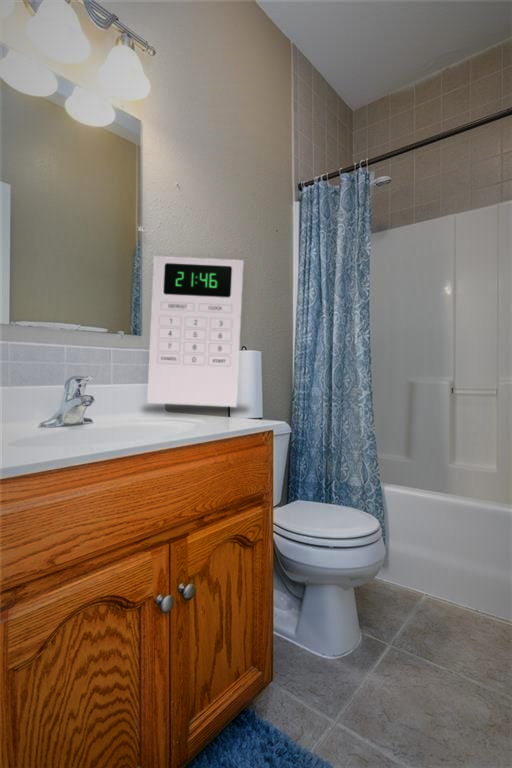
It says T21:46
